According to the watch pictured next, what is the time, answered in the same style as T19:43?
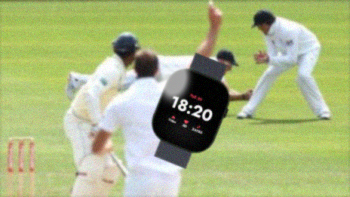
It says T18:20
